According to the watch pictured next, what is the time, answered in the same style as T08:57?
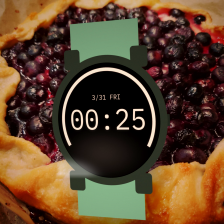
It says T00:25
